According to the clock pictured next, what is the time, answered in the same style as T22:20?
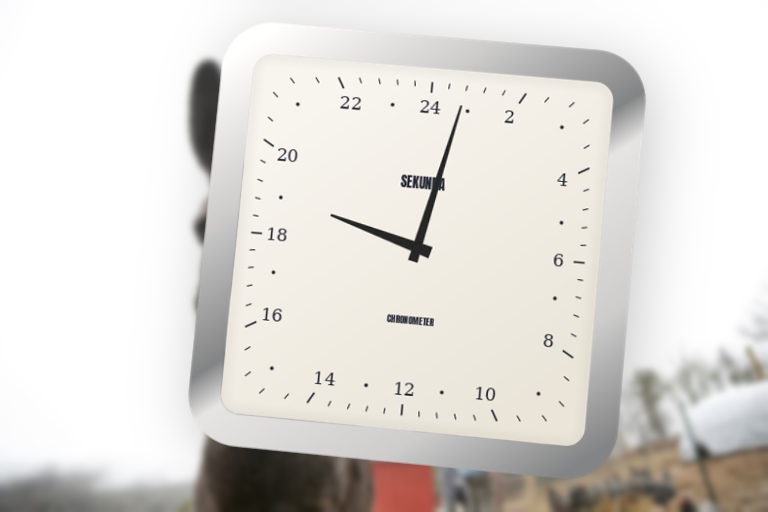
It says T19:02
